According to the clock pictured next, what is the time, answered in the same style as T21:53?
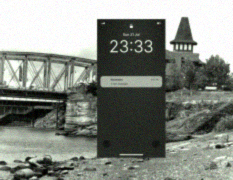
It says T23:33
